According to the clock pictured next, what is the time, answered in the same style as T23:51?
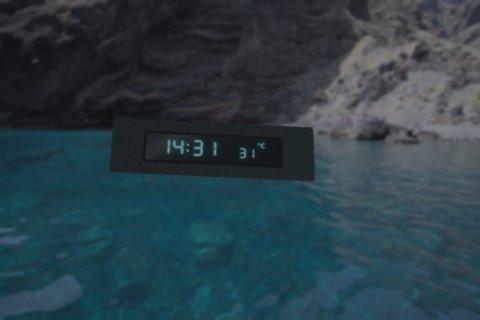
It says T14:31
